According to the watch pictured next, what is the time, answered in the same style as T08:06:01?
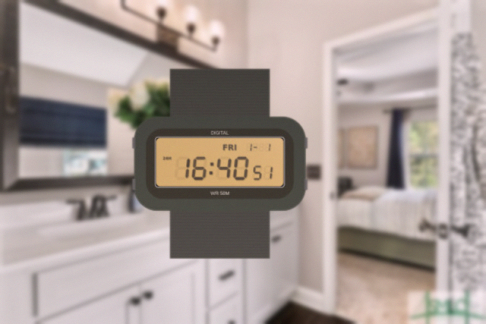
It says T16:40:51
